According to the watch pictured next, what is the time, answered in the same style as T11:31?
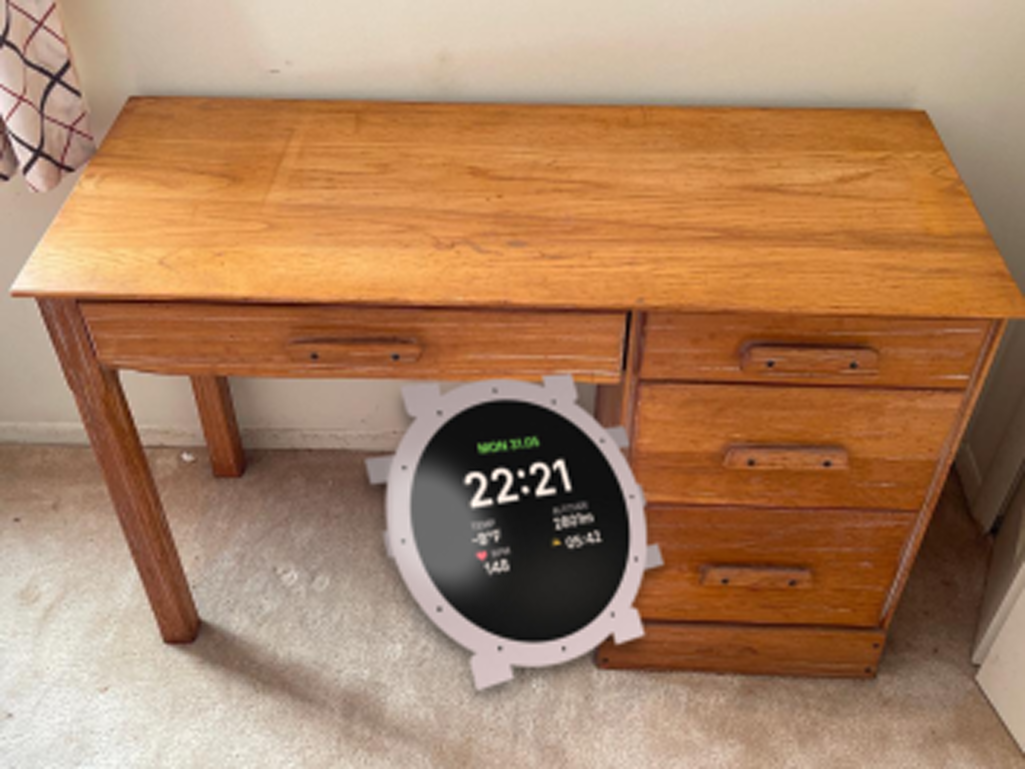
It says T22:21
